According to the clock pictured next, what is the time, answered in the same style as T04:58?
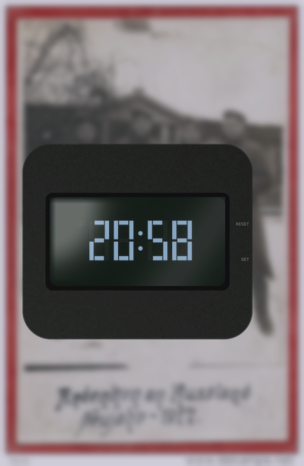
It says T20:58
